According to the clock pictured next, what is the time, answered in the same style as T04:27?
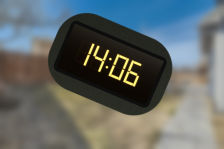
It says T14:06
